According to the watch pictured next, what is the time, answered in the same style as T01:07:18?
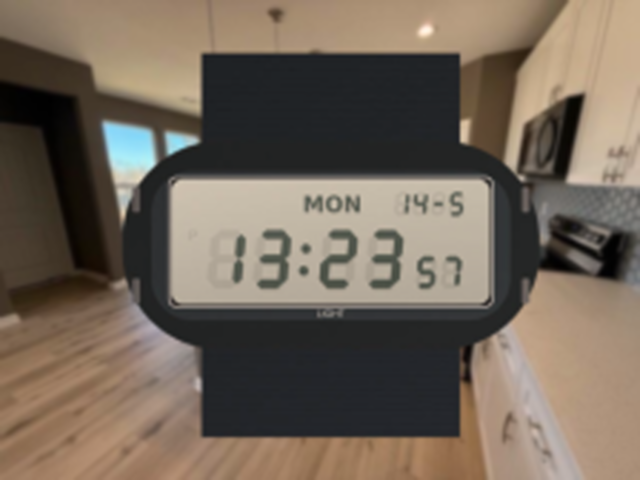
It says T13:23:57
